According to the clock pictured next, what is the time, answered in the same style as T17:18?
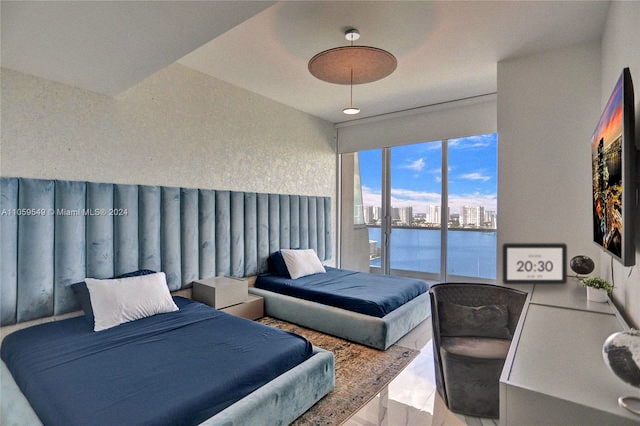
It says T20:30
